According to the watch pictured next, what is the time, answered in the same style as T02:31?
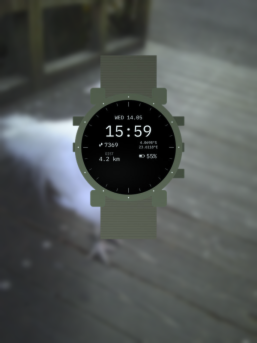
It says T15:59
